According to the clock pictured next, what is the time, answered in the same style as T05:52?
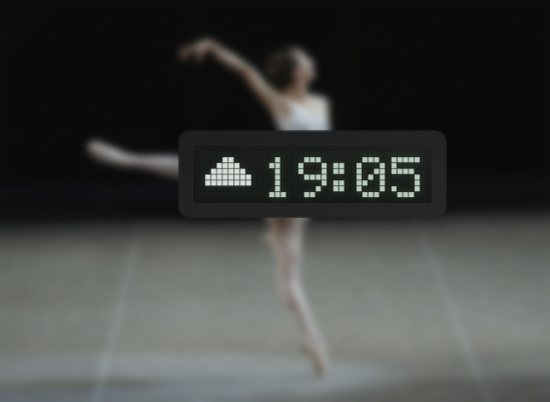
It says T19:05
